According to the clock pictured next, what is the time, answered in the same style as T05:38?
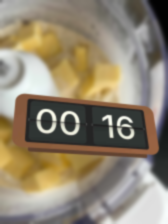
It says T00:16
